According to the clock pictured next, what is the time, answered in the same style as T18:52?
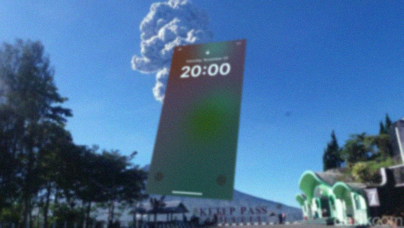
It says T20:00
